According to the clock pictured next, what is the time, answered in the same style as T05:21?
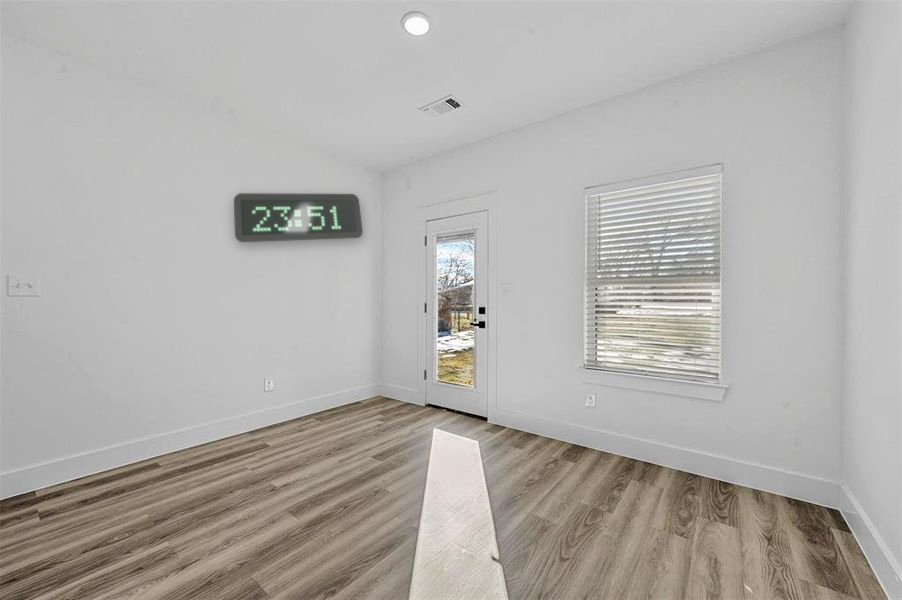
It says T23:51
